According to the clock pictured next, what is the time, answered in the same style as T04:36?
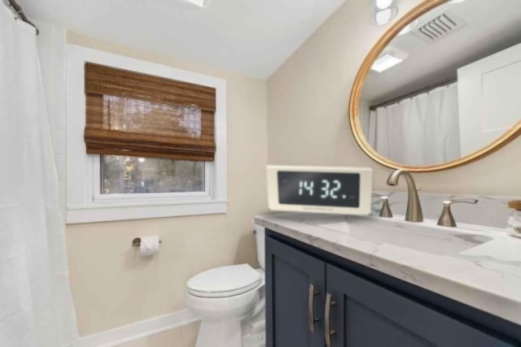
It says T14:32
